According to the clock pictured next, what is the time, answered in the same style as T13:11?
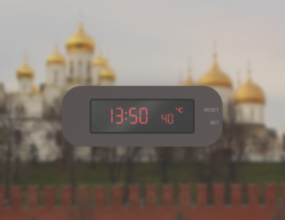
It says T13:50
